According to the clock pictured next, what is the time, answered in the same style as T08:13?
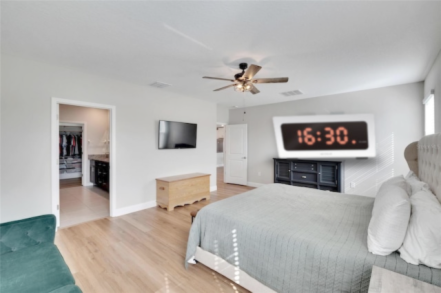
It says T16:30
